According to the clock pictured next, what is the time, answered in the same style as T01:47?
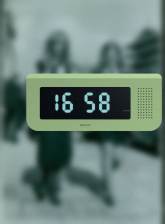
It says T16:58
